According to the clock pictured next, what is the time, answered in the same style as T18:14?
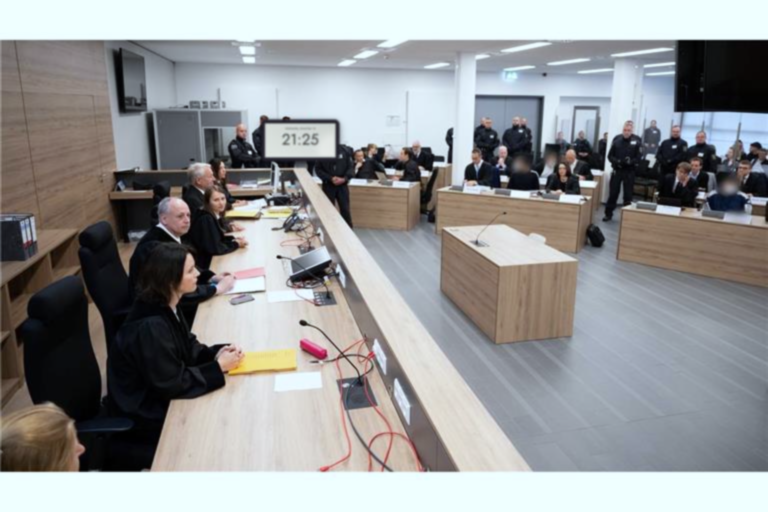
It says T21:25
